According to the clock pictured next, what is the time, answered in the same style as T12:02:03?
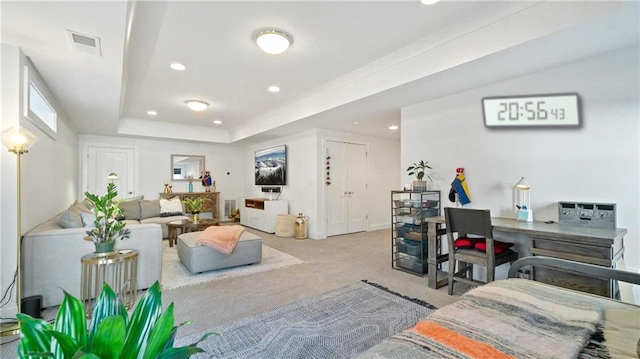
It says T20:56:43
